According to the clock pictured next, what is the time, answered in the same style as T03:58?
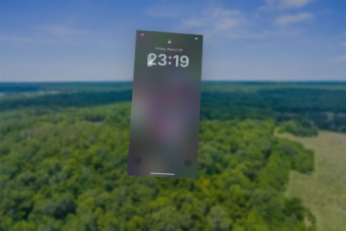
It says T23:19
